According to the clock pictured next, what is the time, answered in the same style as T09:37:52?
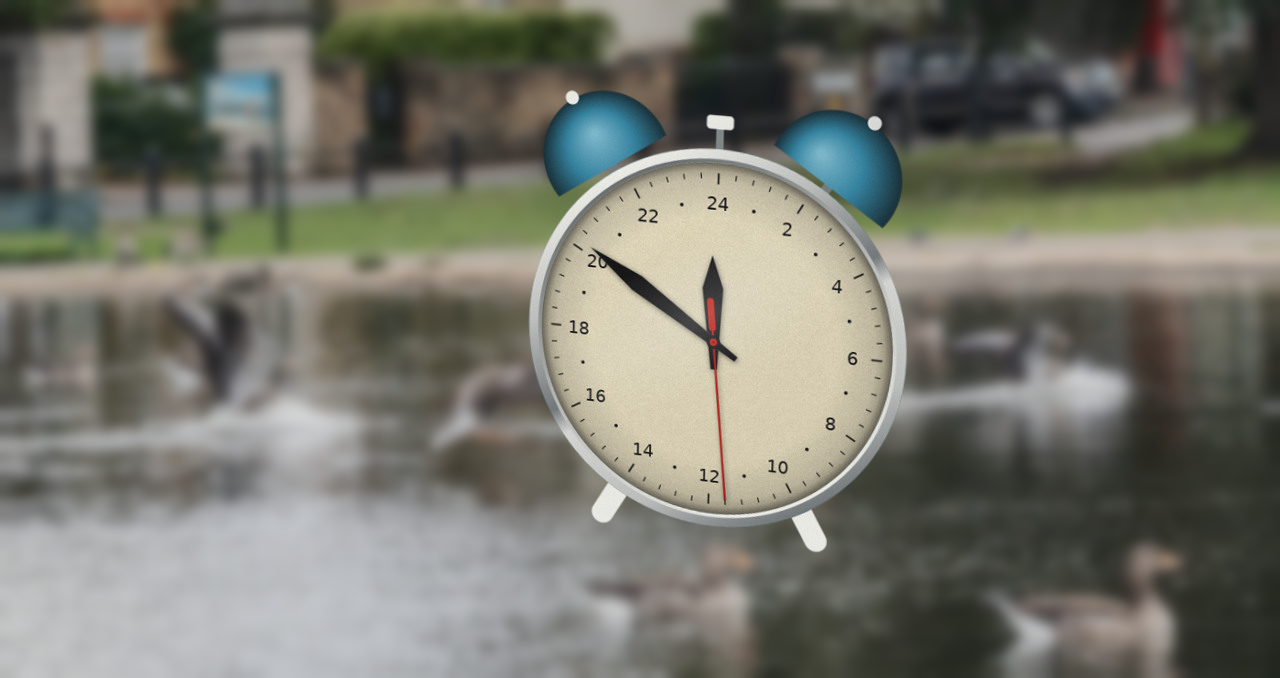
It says T23:50:29
